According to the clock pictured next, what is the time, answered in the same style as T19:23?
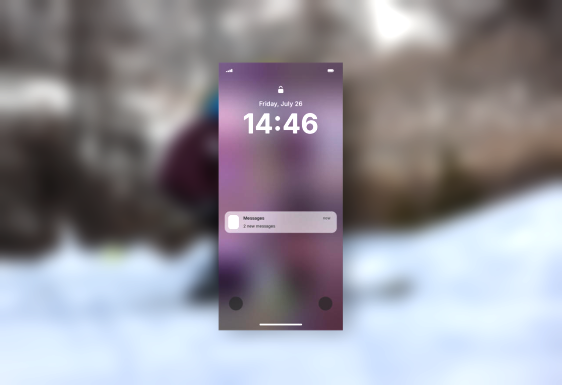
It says T14:46
